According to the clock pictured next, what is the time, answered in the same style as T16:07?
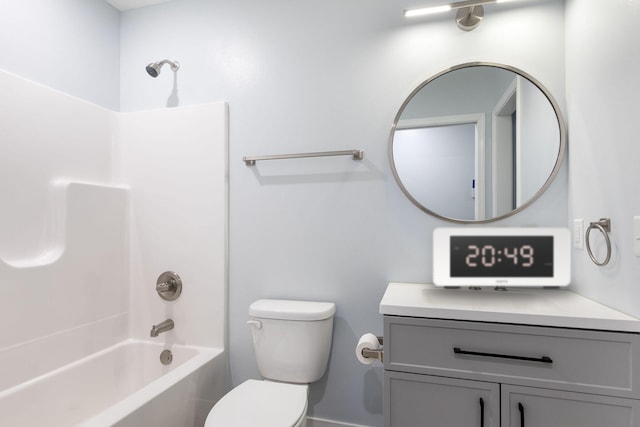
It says T20:49
